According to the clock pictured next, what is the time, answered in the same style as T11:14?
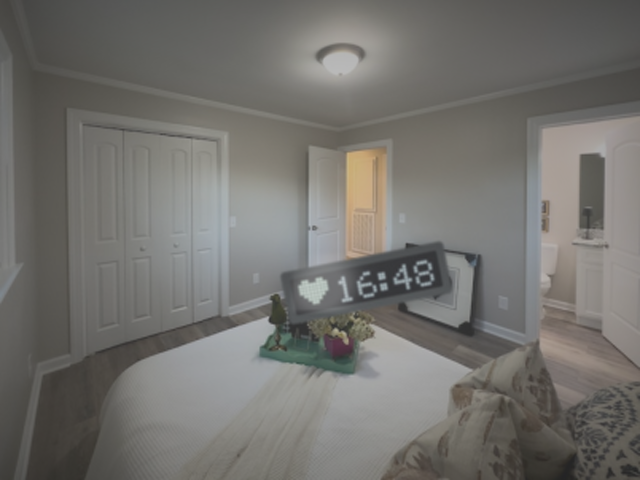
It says T16:48
